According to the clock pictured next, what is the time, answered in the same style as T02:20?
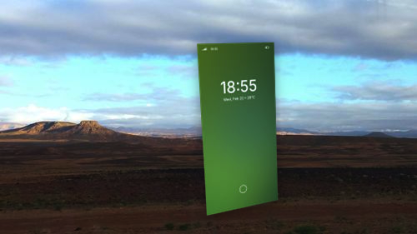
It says T18:55
